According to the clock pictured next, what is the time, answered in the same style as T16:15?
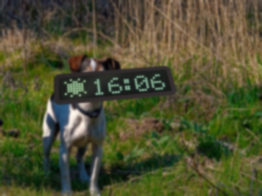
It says T16:06
